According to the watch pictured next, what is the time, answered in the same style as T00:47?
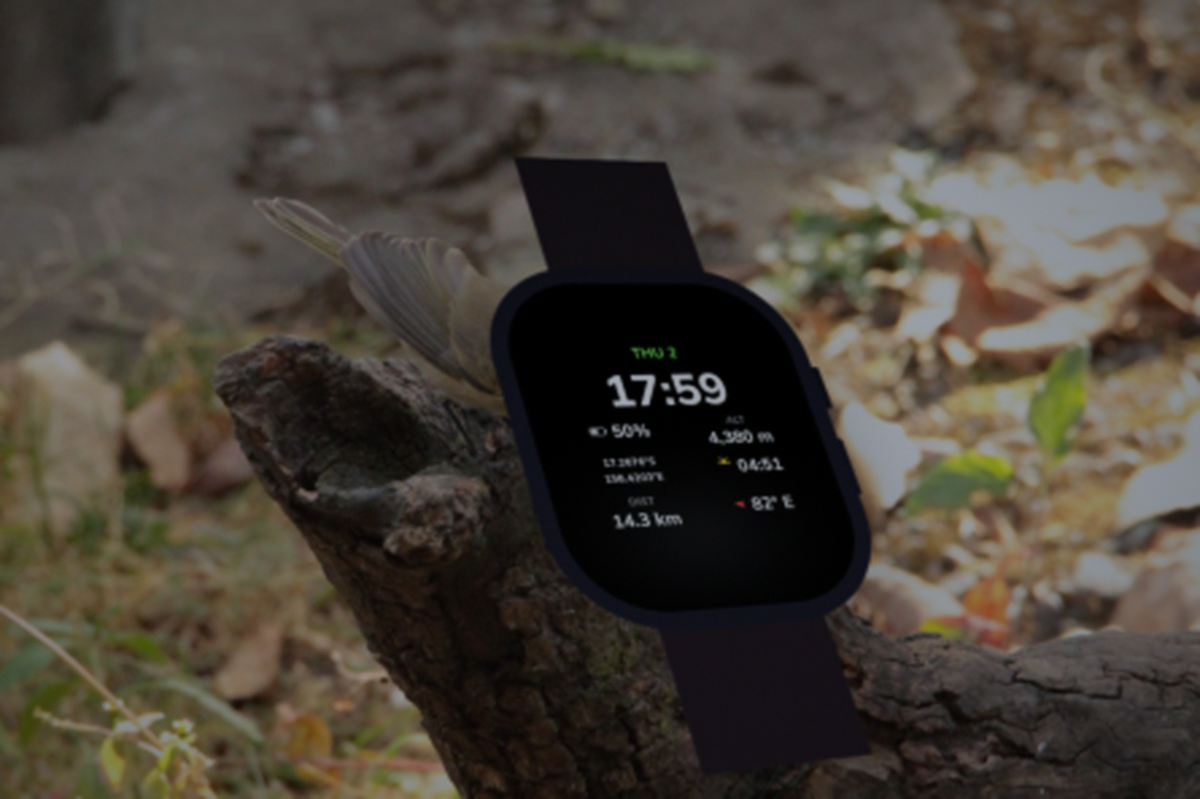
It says T17:59
